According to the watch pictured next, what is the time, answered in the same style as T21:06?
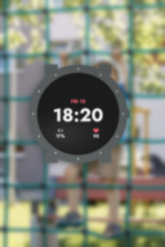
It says T18:20
